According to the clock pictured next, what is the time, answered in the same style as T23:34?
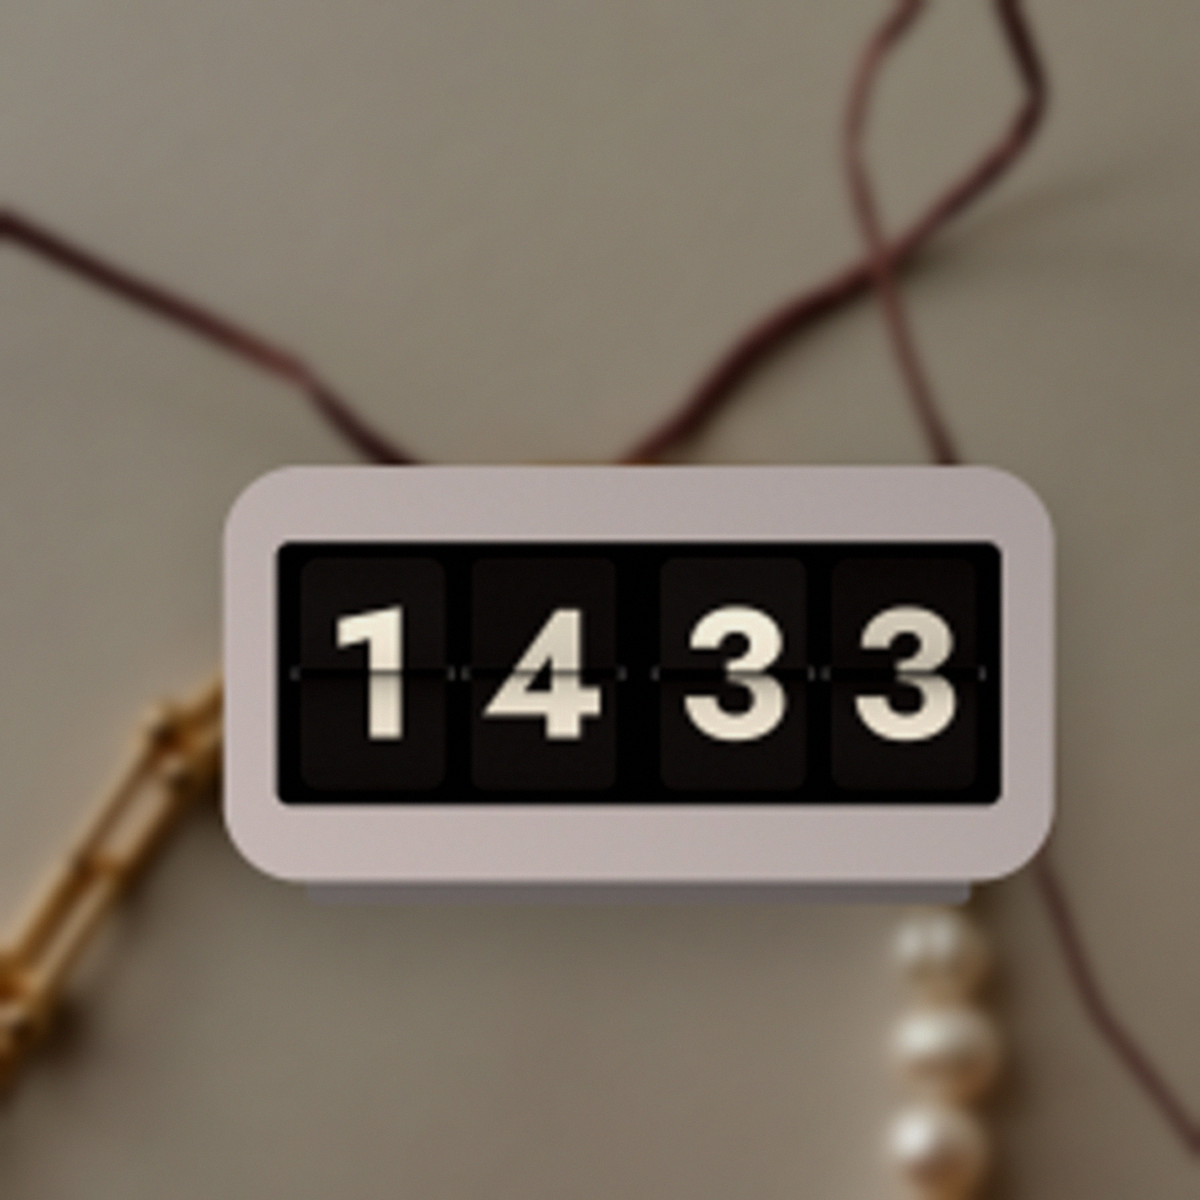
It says T14:33
